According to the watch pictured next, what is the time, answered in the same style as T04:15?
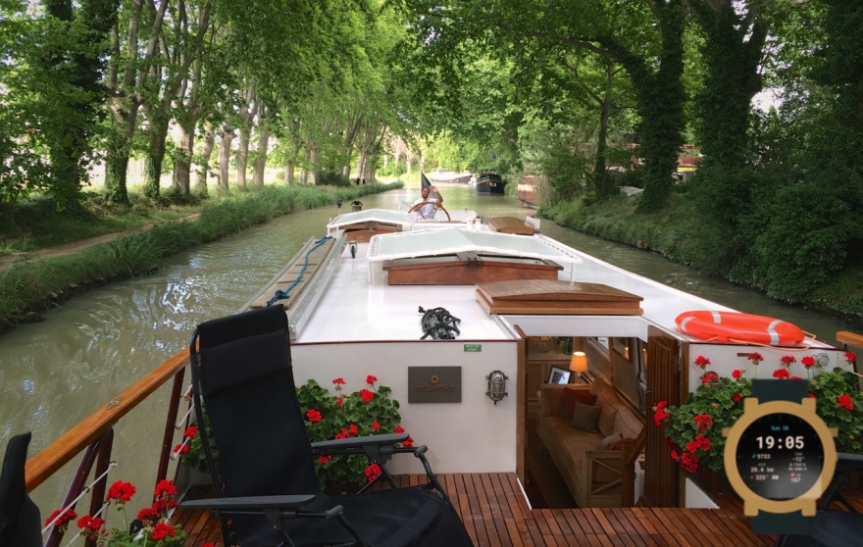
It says T19:05
